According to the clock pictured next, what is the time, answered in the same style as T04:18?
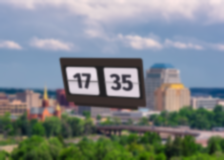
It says T17:35
